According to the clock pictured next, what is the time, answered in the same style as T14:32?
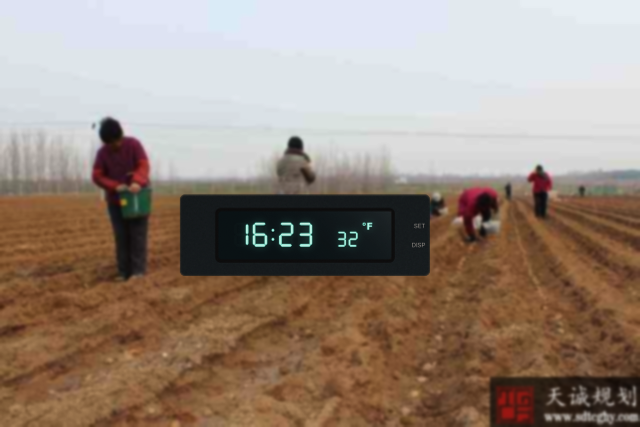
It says T16:23
